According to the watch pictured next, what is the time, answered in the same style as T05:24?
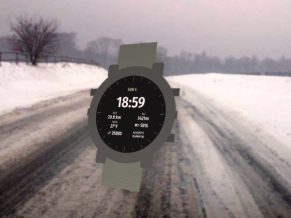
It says T18:59
